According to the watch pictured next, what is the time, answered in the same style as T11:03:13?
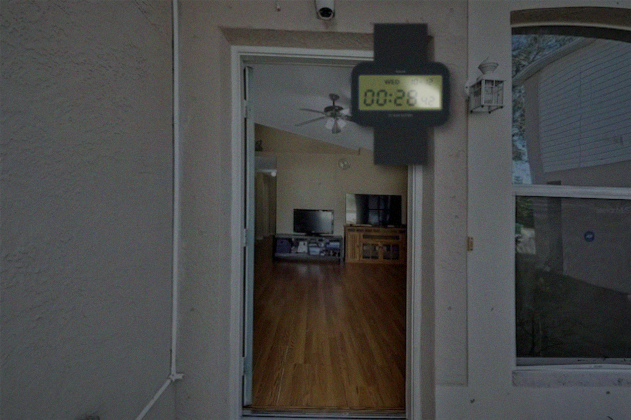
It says T00:28:42
